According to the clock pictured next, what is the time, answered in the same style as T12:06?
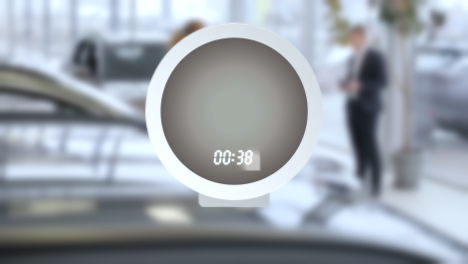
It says T00:38
